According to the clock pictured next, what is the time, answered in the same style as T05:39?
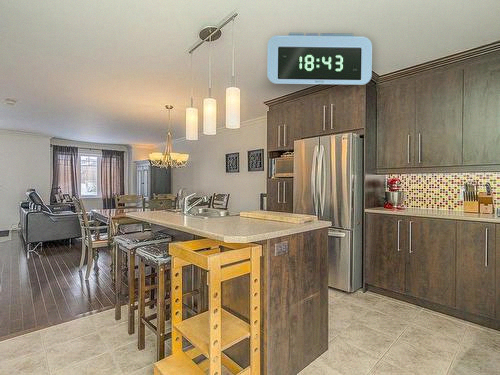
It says T18:43
